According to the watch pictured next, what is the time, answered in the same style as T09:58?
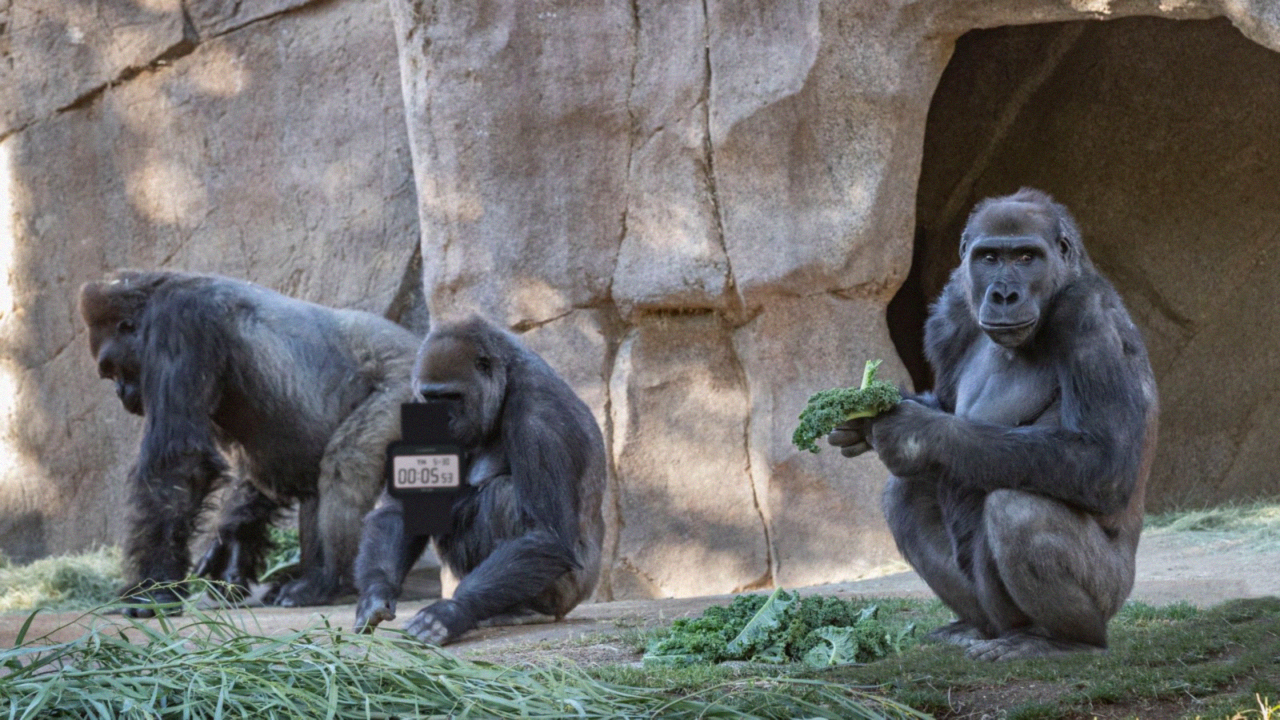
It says T00:05
